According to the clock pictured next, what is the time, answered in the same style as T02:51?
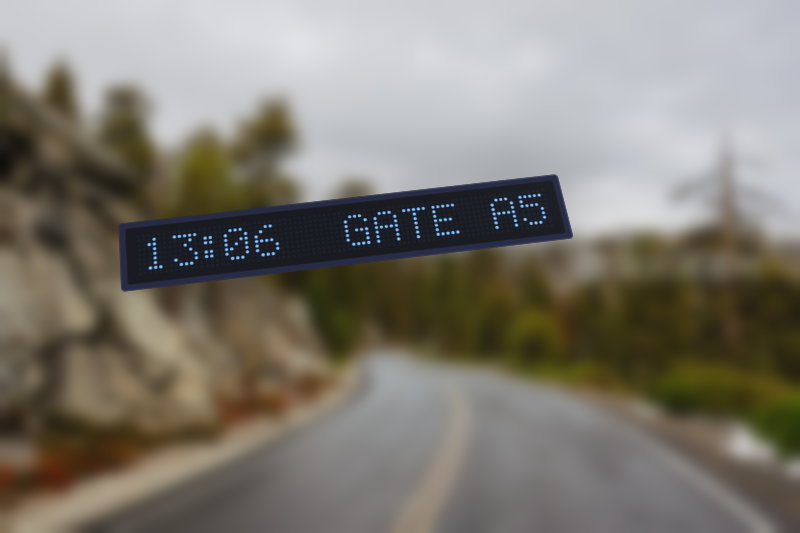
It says T13:06
